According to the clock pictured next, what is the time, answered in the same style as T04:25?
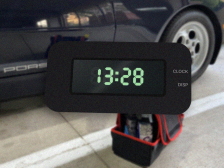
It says T13:28
